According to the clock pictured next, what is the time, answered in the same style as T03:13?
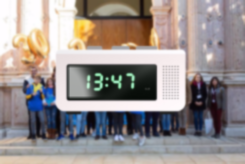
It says T13:47
